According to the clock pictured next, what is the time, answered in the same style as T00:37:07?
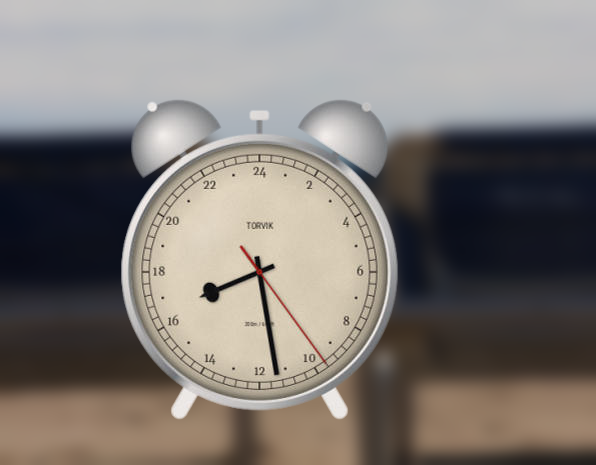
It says T16:28:24
